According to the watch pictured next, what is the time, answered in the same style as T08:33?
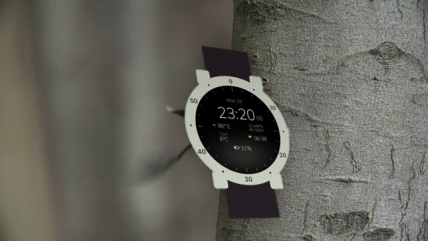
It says T23:20
